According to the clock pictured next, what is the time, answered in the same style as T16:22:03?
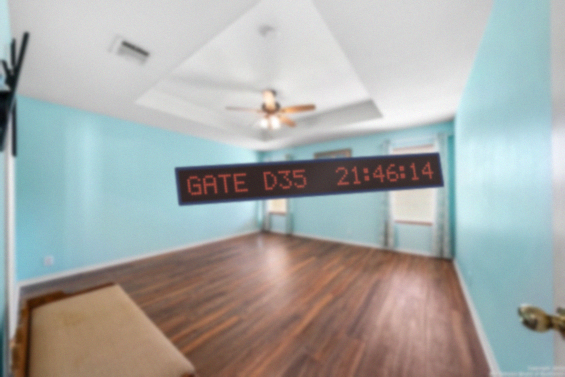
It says T21:46:14
